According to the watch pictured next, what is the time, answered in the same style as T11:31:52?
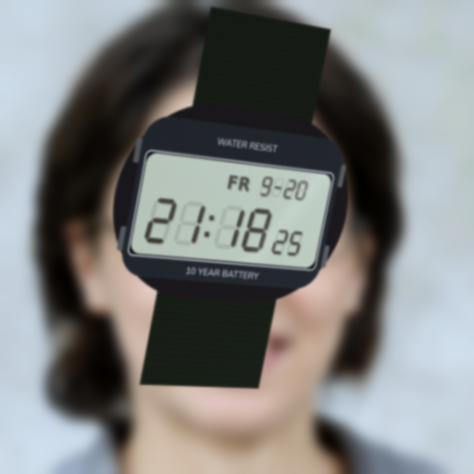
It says T21:18:25
